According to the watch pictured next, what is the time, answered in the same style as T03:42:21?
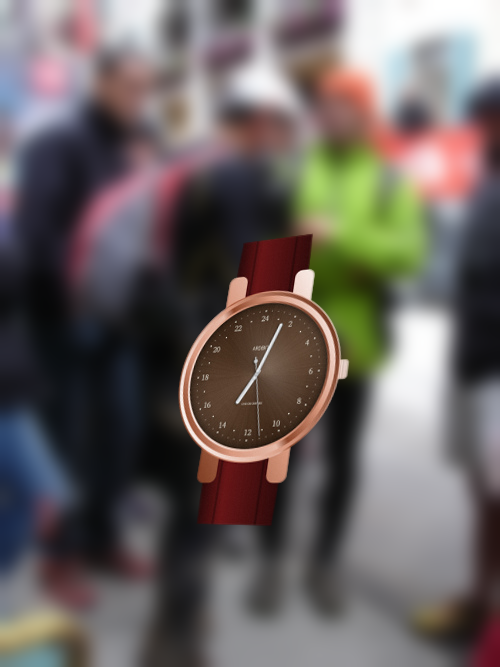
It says T14:03:28
